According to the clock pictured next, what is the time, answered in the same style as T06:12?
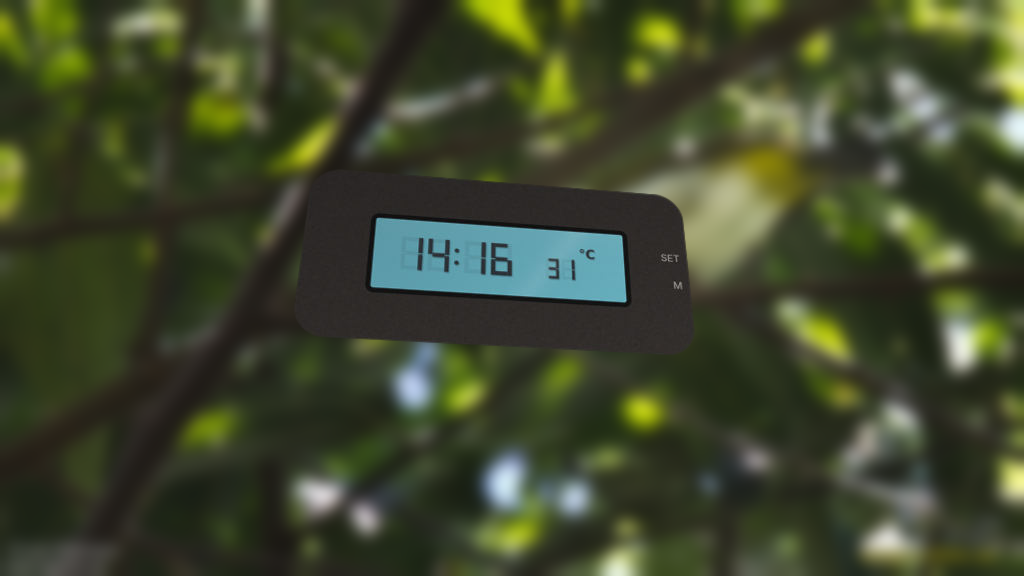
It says T14:16
